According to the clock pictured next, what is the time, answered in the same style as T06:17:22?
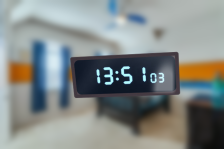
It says T13:51:03
